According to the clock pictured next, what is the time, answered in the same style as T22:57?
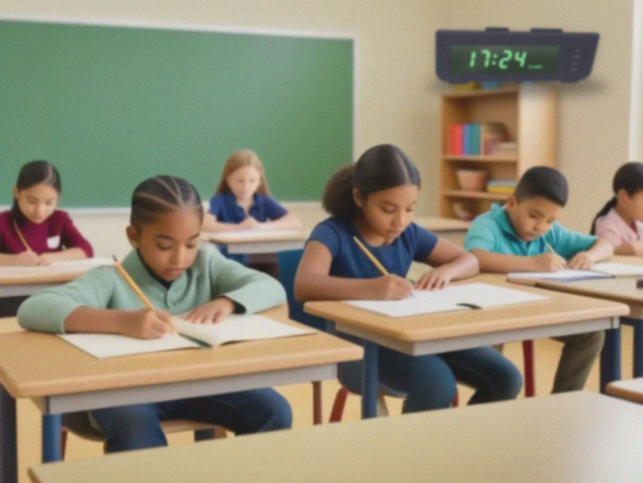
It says T17:24
